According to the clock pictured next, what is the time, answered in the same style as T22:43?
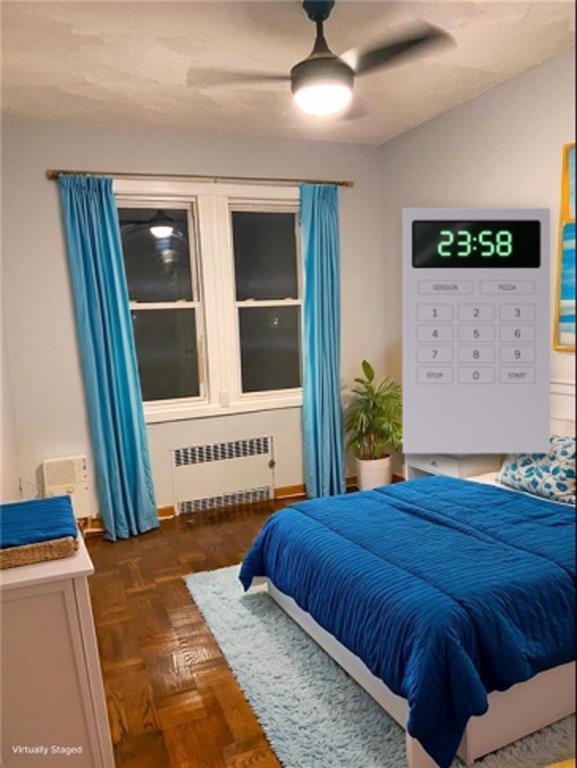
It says T23:58
